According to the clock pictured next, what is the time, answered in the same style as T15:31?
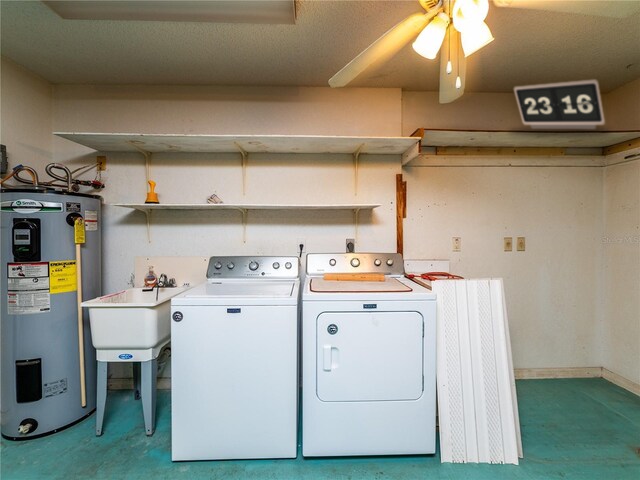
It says T23:16
